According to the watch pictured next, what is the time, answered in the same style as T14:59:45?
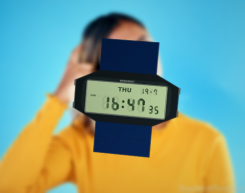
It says T16:47:35
